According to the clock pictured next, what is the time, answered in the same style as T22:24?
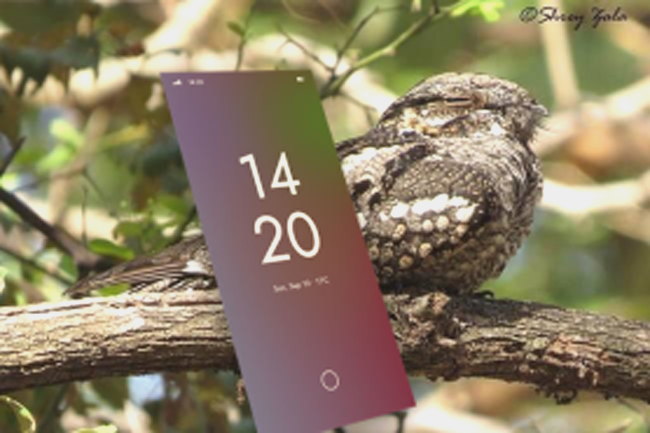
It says T14:20
